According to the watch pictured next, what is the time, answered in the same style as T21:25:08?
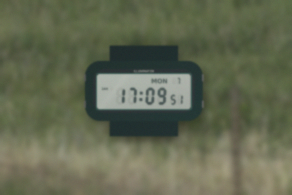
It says T17:09:51
